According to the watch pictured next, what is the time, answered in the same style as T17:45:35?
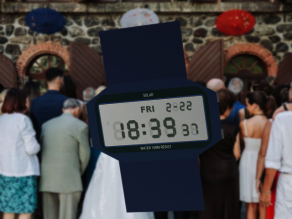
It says T18:39:37
